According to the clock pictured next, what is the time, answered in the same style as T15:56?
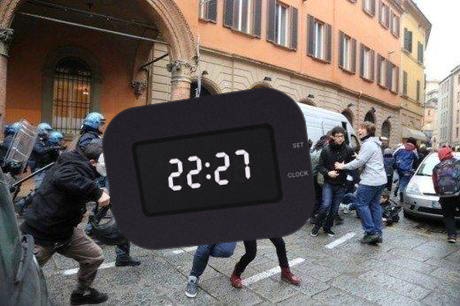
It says T22:27
